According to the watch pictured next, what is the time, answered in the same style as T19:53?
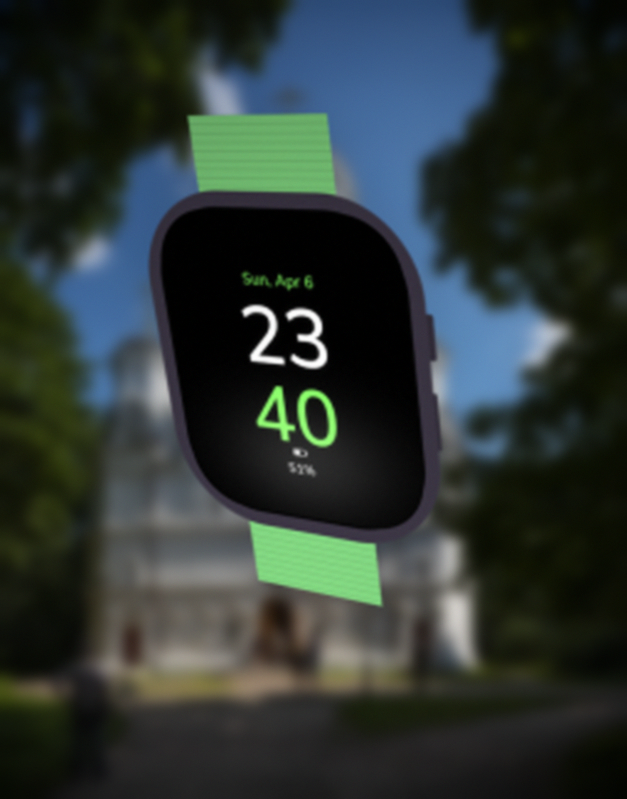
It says T23:40
